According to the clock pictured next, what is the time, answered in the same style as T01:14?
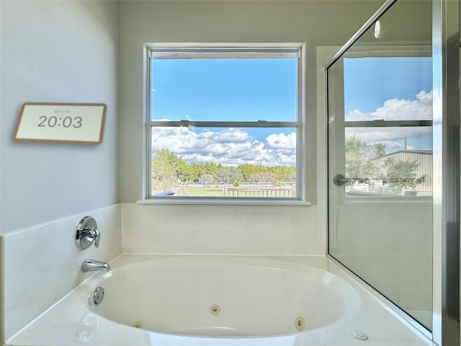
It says T20:03
